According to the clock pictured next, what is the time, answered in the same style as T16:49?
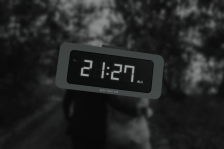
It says T21:27
